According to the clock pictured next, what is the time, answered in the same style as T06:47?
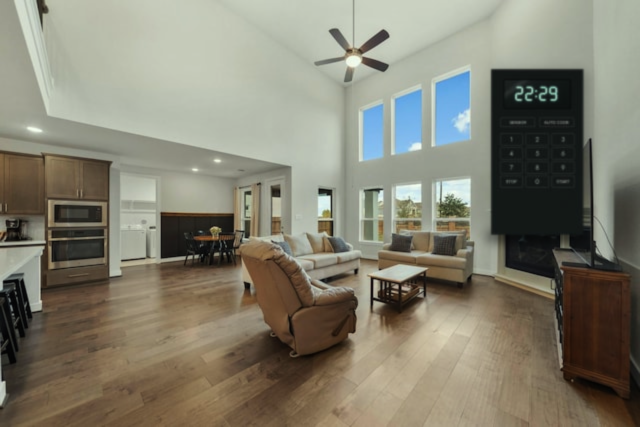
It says T22:29
